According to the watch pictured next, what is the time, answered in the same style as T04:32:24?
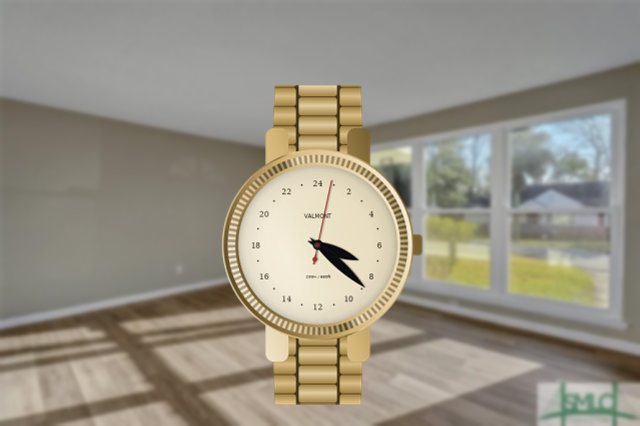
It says T07:22:02
